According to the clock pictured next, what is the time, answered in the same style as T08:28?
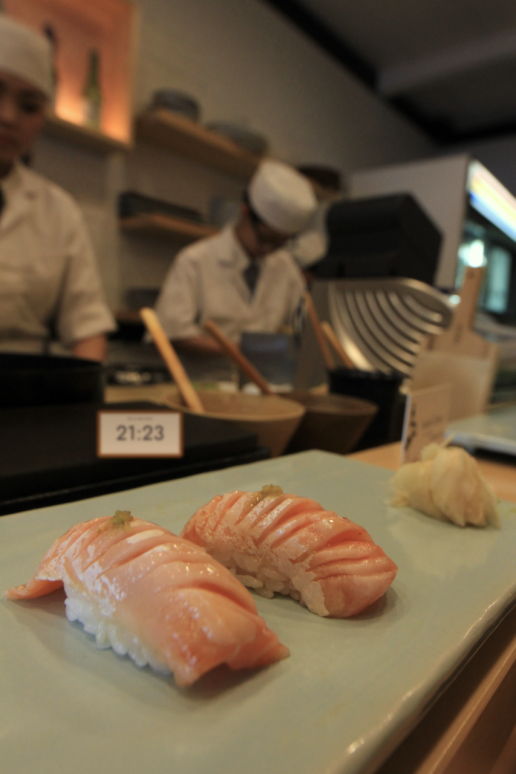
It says T21:23
